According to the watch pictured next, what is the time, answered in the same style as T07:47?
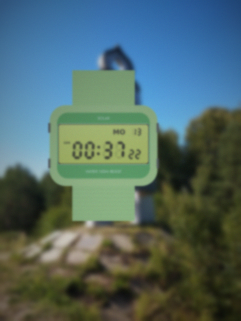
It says T00:37
